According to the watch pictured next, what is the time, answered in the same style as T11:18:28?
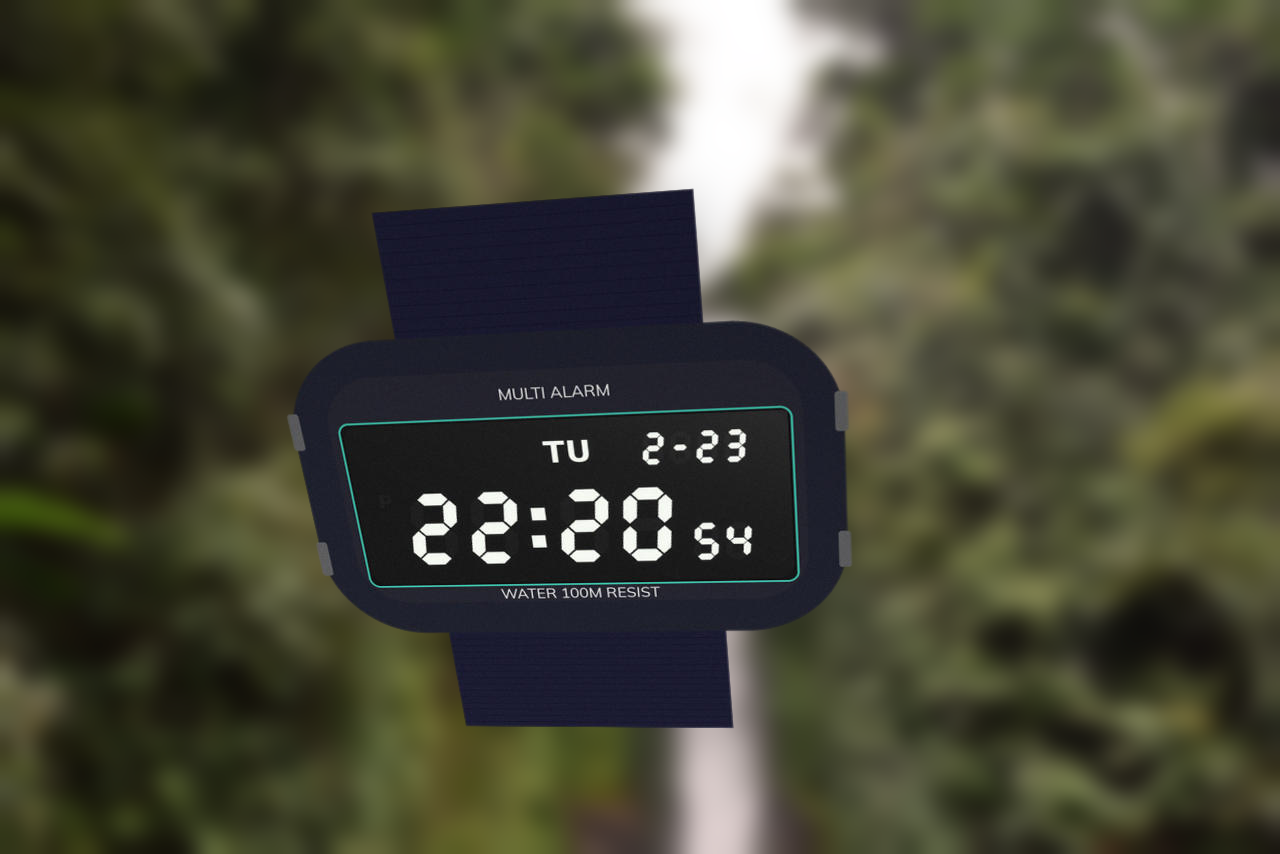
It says T22:20:54
